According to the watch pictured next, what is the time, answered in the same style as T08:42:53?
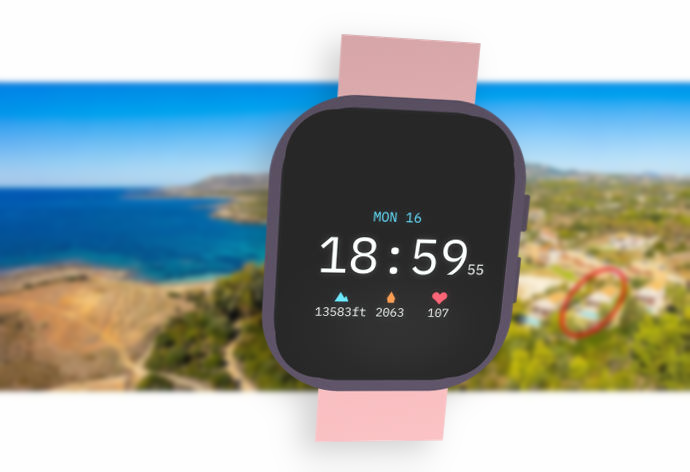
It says T18:59:55
